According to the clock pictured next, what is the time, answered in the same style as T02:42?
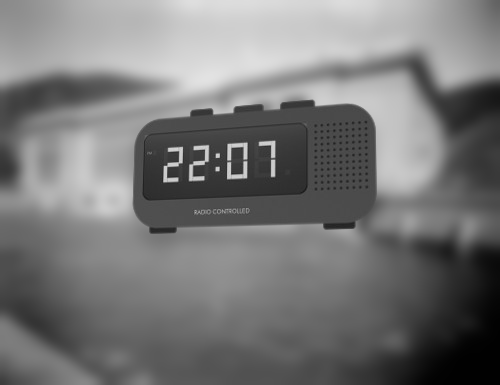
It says T22:07
